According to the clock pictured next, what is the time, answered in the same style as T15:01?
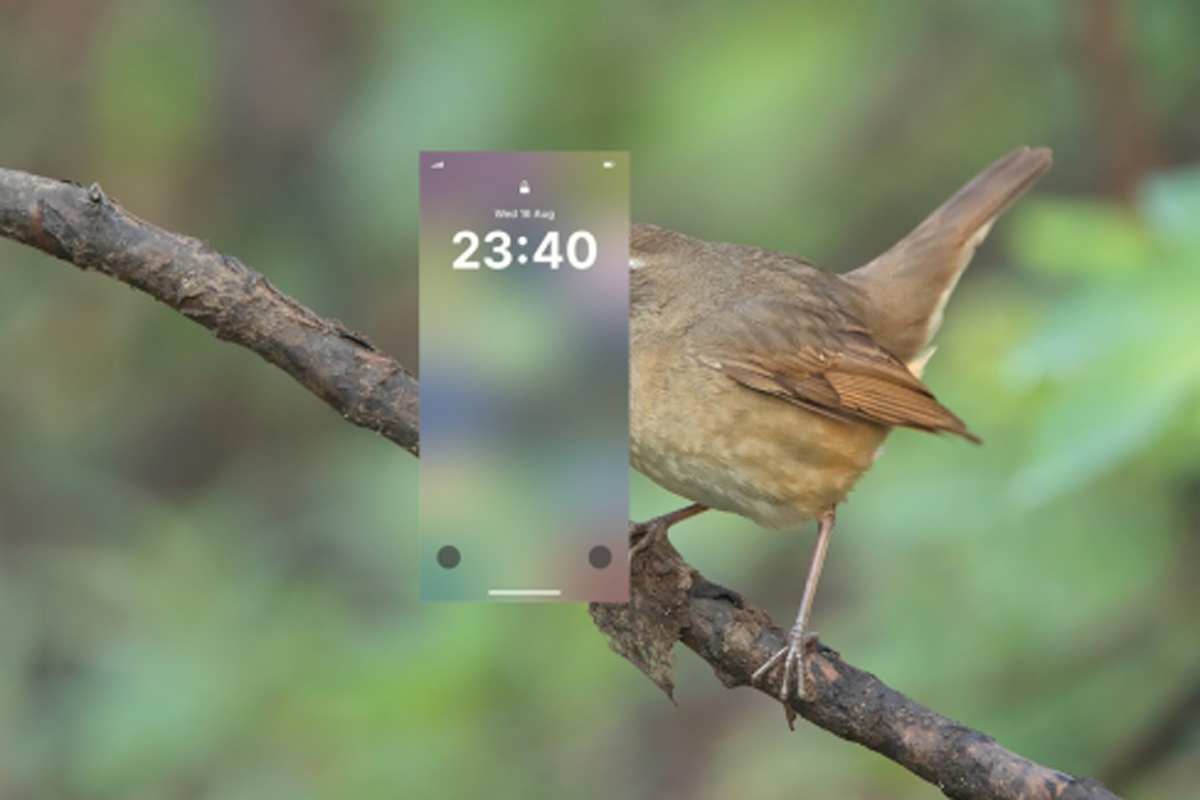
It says T23:40
